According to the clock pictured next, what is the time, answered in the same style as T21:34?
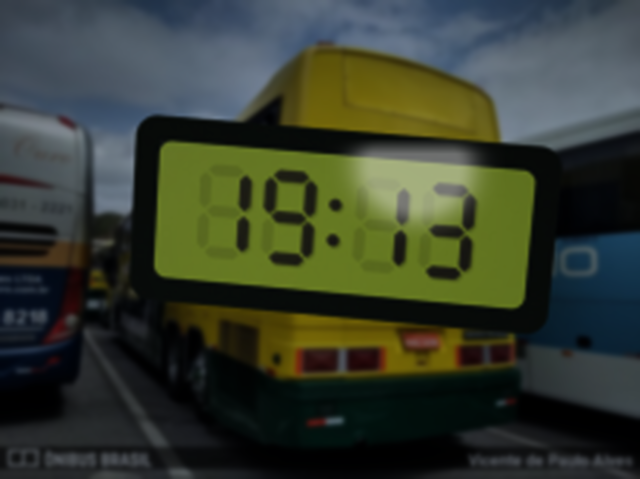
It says T19:13
